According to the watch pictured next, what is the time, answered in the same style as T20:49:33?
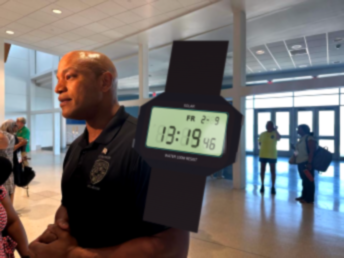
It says T13:19:46
